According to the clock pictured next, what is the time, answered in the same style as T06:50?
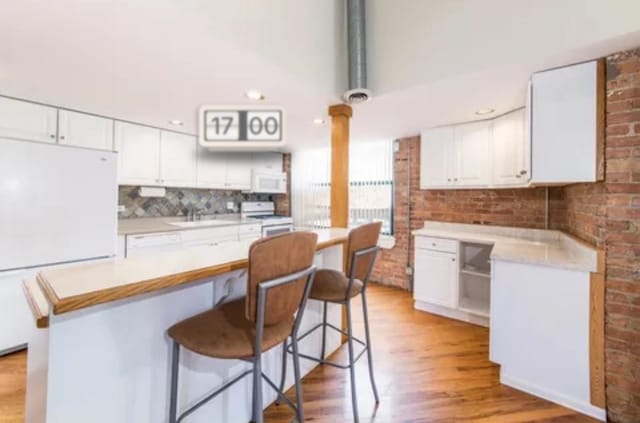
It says T17:00
